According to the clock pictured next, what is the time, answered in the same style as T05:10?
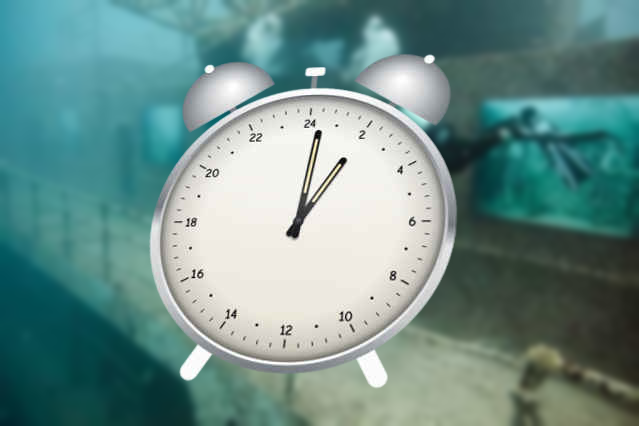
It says T02:01
